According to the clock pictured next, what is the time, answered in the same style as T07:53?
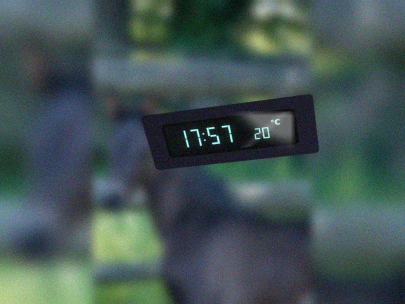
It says T17:57
